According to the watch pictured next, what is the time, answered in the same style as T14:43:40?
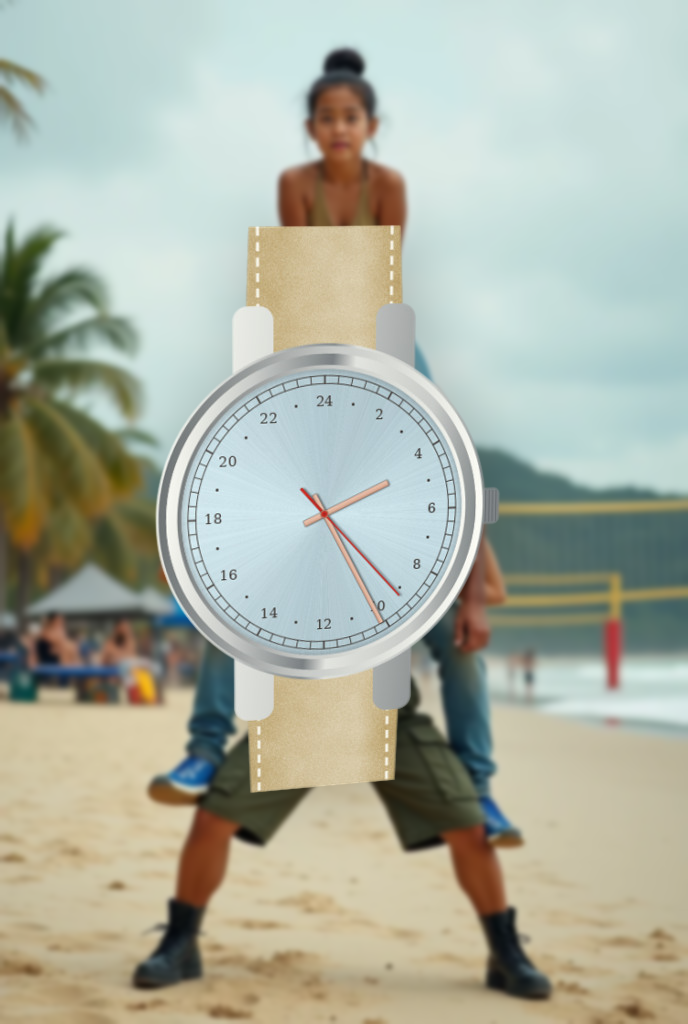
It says T04:25:23
